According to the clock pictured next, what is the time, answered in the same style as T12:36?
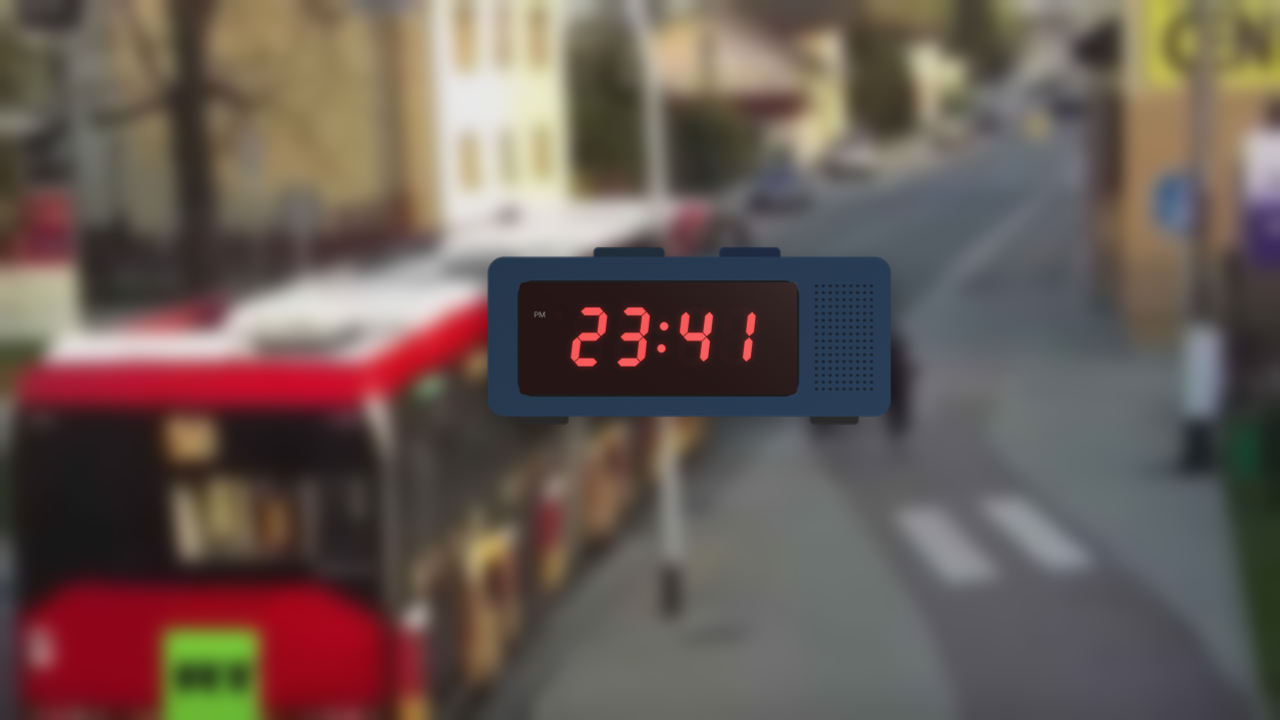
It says T23:41
